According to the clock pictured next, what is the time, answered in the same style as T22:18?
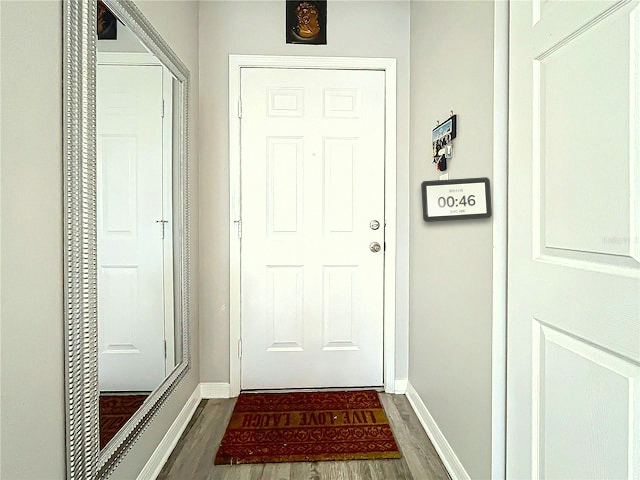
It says T00:46
